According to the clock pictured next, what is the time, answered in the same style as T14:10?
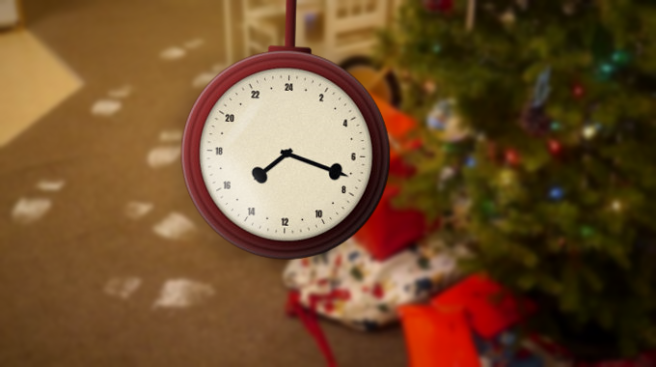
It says T15:18
